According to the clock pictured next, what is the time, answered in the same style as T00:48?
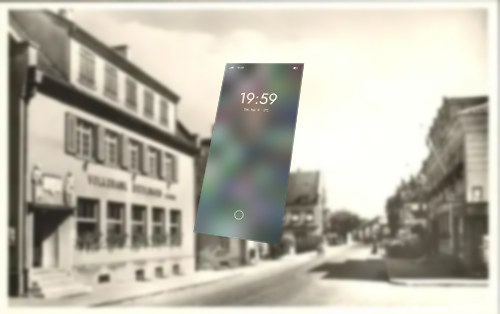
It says T19:59
